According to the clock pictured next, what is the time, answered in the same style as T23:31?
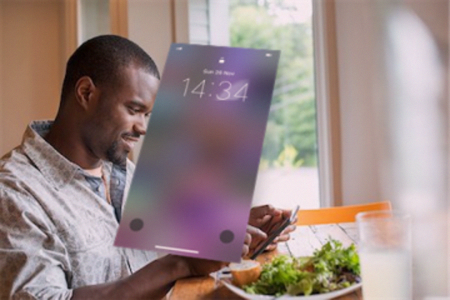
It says T14:34
